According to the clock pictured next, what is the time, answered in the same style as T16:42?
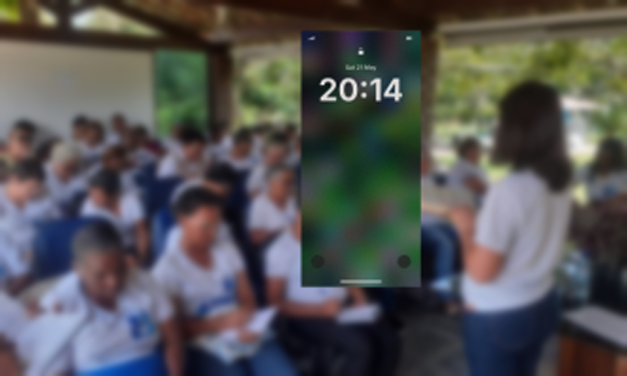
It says T20:14
